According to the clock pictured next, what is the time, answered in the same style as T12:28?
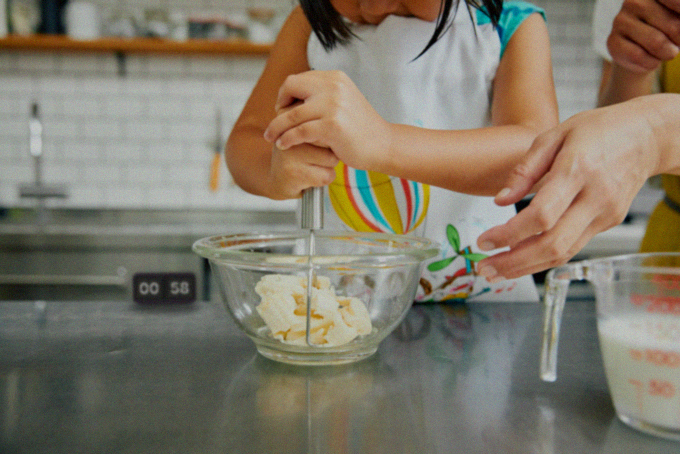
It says T00:58
